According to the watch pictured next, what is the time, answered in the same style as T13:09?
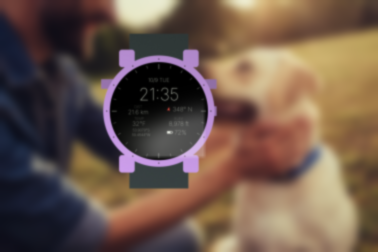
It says T21:35
